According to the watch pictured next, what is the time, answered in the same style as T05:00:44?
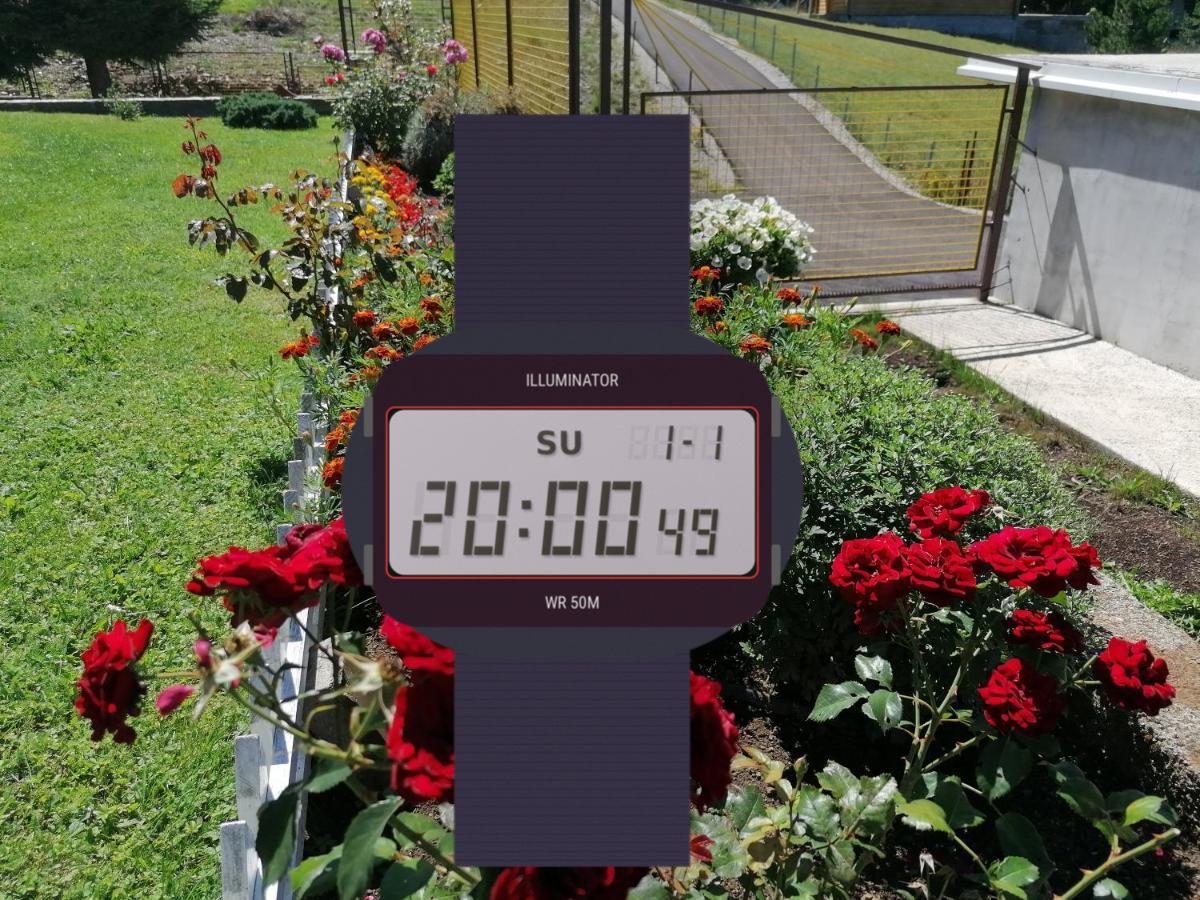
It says T20:00:49
